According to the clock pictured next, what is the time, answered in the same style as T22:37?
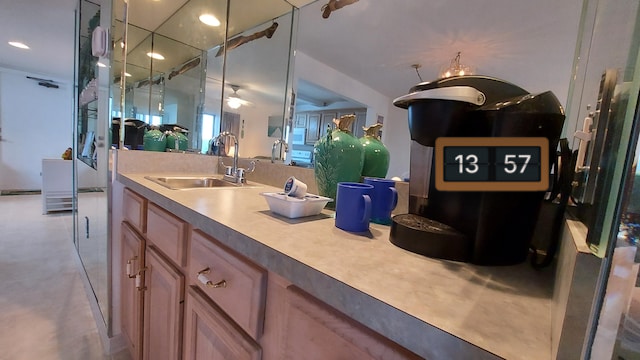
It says T13:57
